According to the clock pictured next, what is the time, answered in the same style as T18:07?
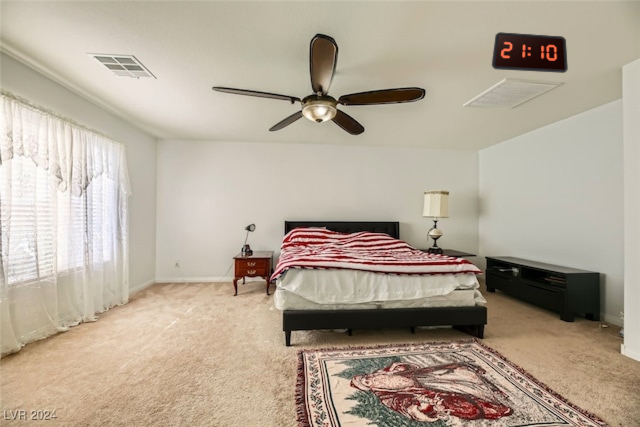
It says T21:10
